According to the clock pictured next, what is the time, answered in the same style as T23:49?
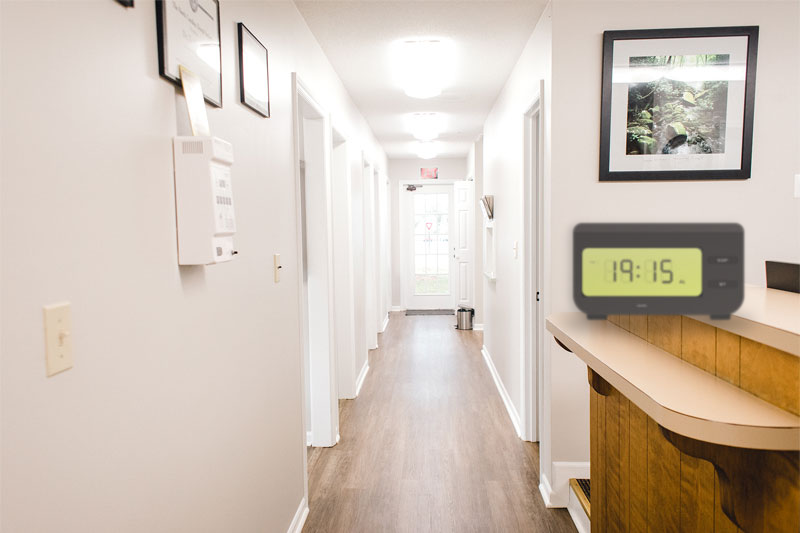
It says T19:15
